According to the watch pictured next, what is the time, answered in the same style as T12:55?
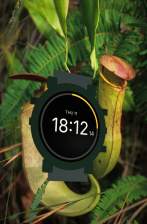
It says T18:12
